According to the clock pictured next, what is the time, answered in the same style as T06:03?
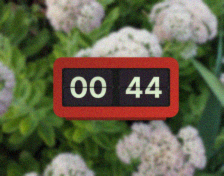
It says T00:44
